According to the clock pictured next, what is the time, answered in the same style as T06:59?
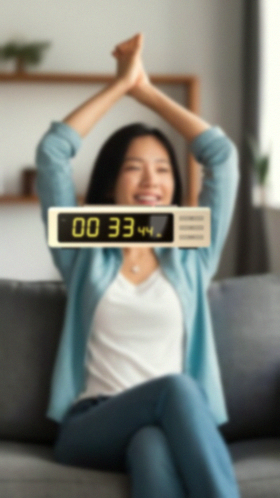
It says T00:33
